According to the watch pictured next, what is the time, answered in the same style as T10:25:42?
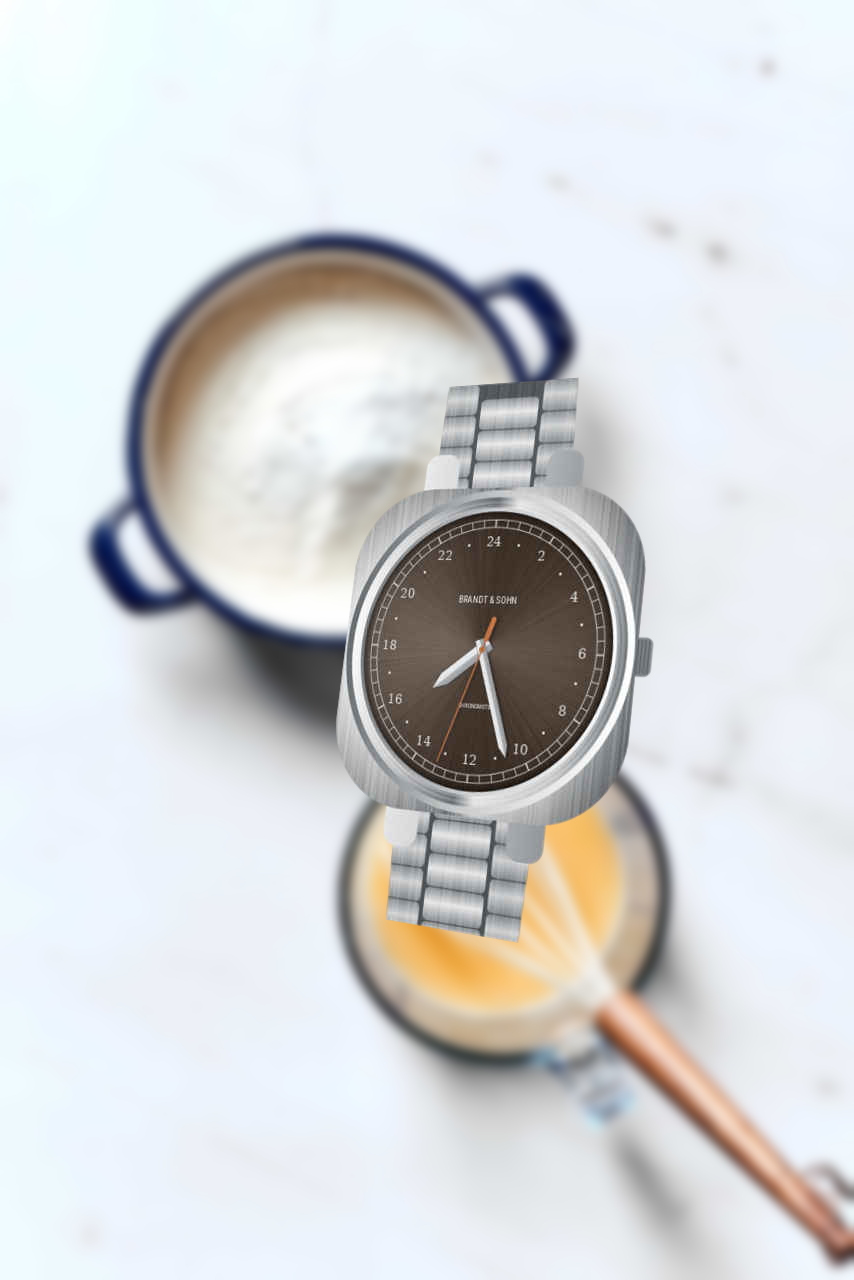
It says T15:26:33
